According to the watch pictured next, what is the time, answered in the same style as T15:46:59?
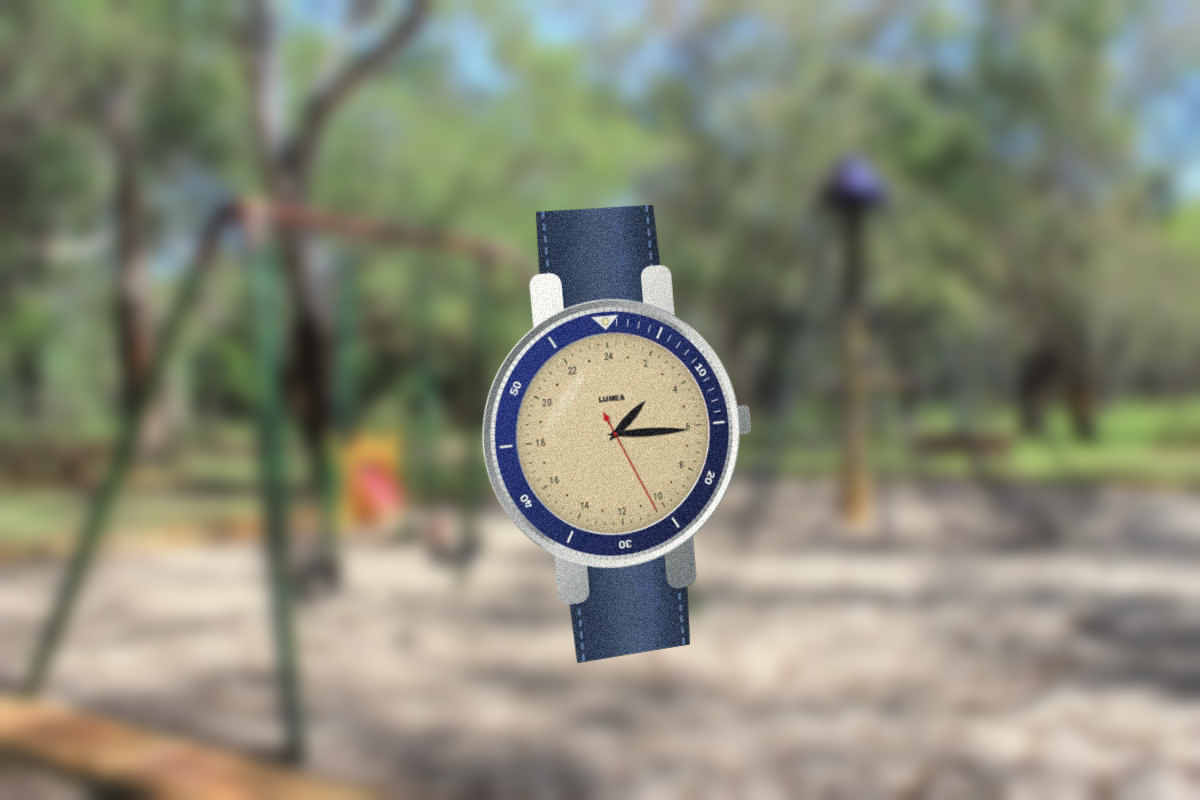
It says T03:15:26
